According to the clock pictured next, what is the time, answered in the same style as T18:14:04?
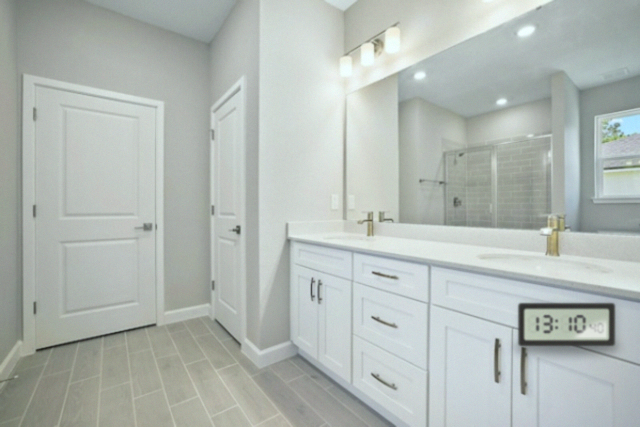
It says T13:10:40
